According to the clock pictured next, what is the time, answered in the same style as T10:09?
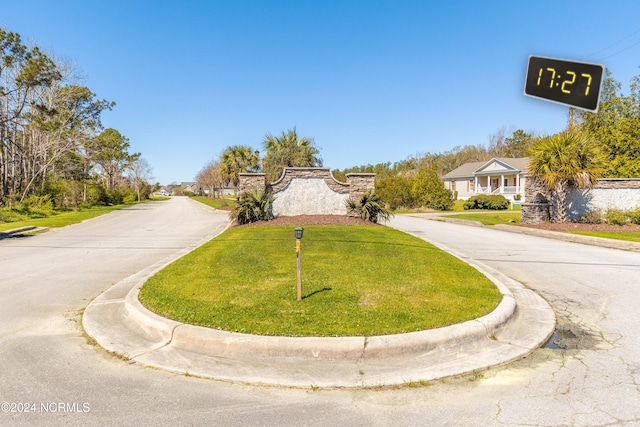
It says T17:27
